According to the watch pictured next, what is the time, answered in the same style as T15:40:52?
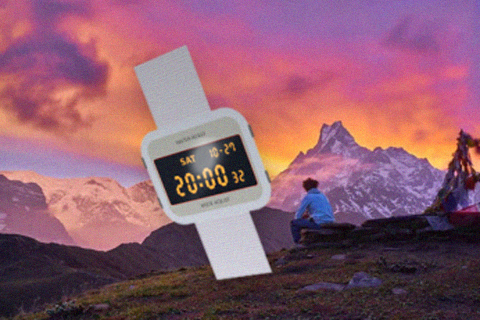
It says T20:00:32
